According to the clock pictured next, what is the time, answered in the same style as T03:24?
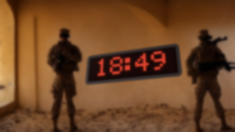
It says T18:49
